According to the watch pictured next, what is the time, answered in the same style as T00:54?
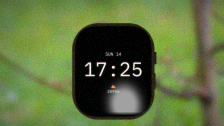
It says T17:25
